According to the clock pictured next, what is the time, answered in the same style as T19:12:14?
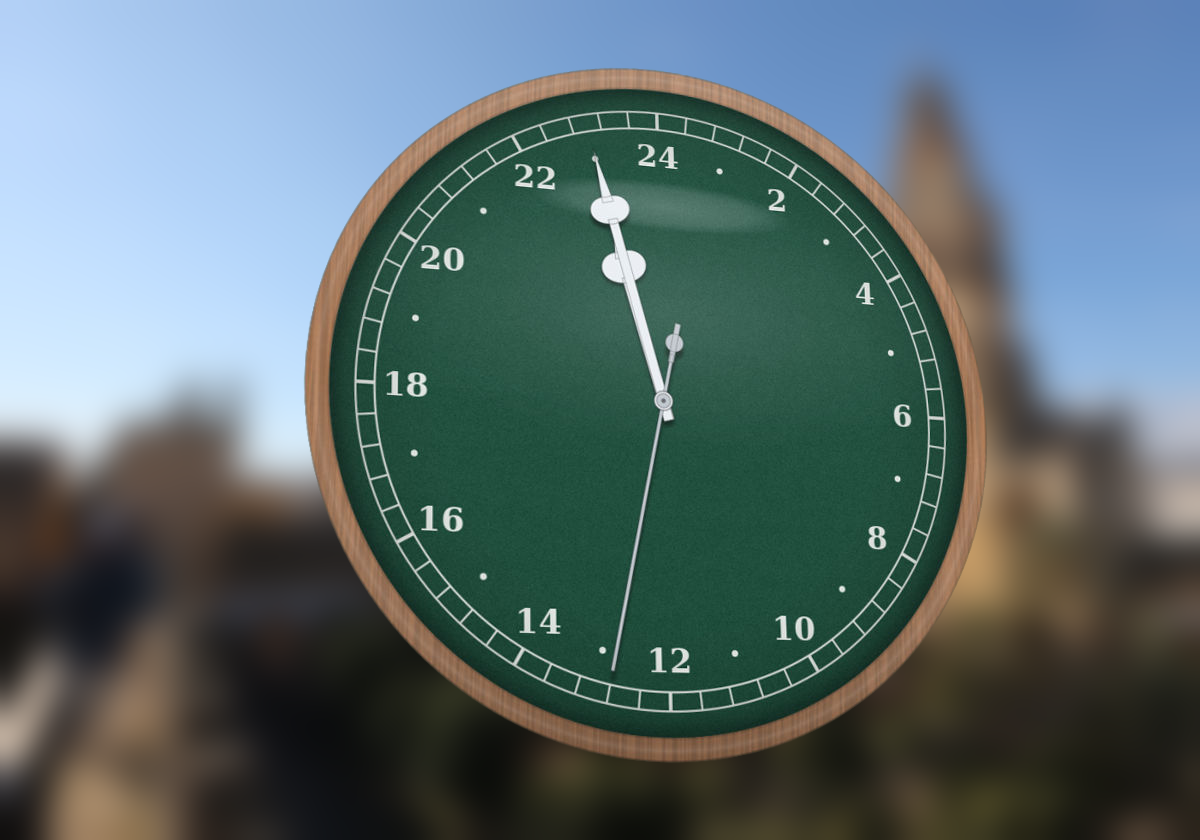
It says T22:57:32
